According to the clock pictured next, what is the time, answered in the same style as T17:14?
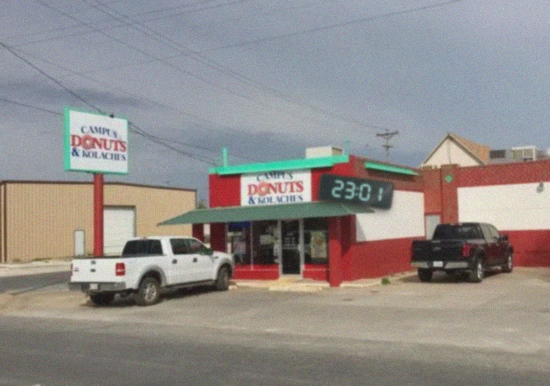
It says T23:01
